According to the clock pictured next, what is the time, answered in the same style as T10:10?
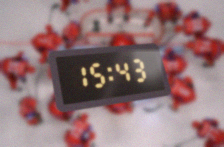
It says T15:43
